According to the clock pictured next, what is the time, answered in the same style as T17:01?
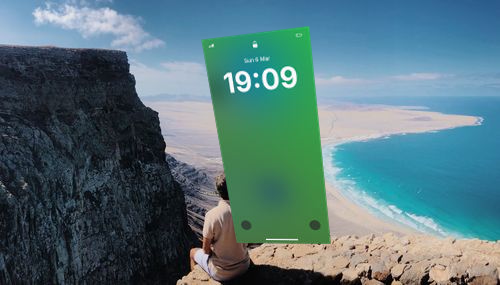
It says T19:09
